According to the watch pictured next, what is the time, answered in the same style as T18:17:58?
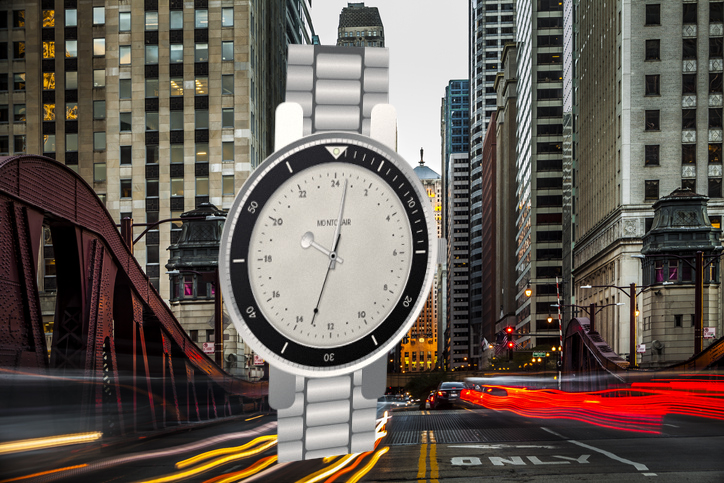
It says T20:01:33
